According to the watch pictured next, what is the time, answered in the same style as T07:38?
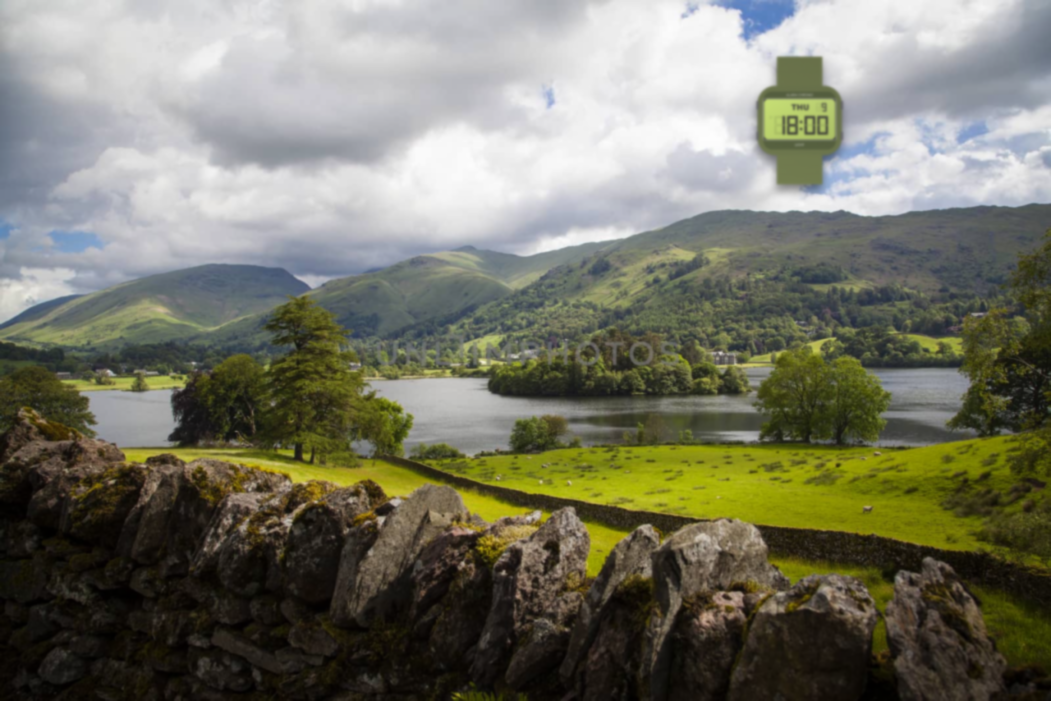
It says T18:00
